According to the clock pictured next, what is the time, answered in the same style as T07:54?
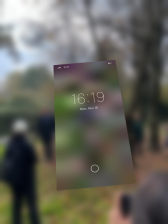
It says T16:19
